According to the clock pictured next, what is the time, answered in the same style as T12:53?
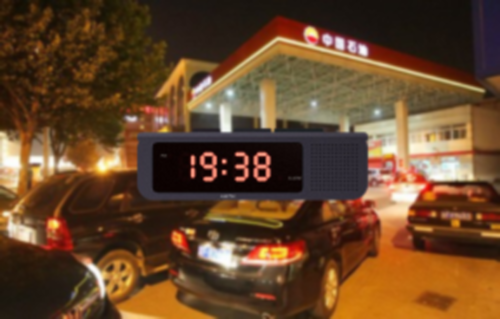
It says T19:38
